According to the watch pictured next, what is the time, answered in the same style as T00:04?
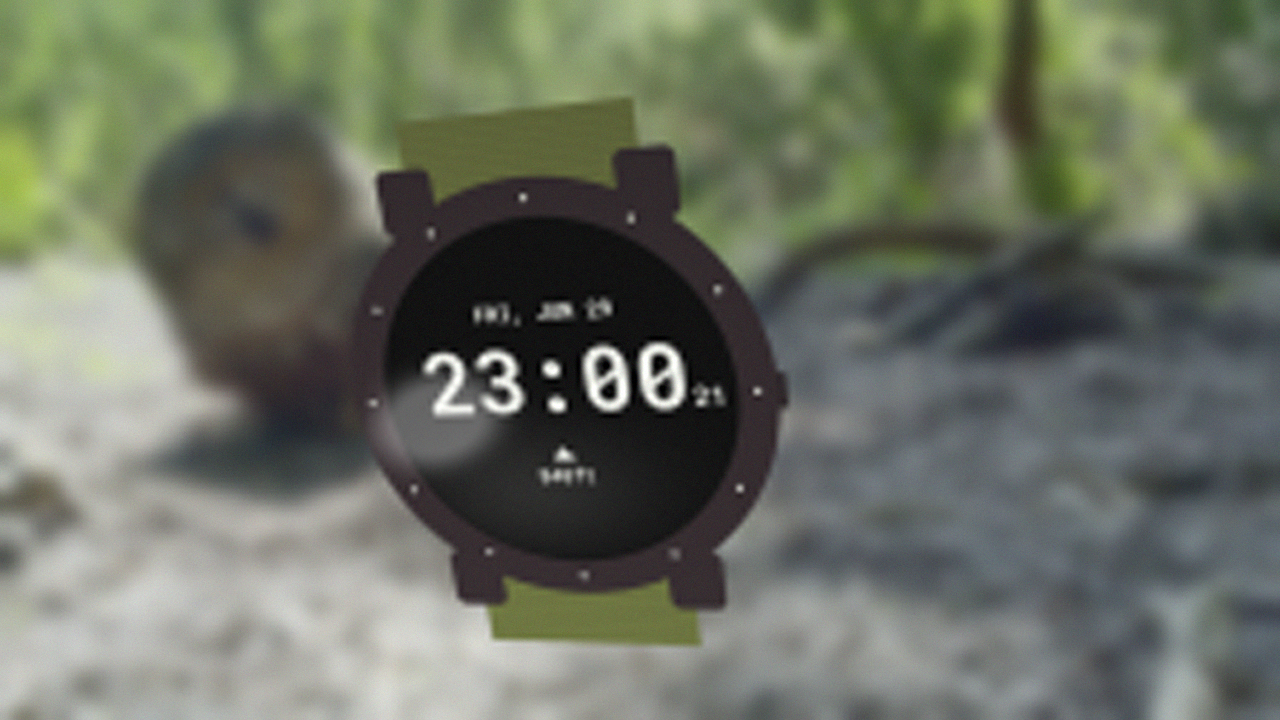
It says T23:00
